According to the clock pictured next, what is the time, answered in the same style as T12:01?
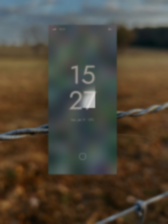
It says T15:27
